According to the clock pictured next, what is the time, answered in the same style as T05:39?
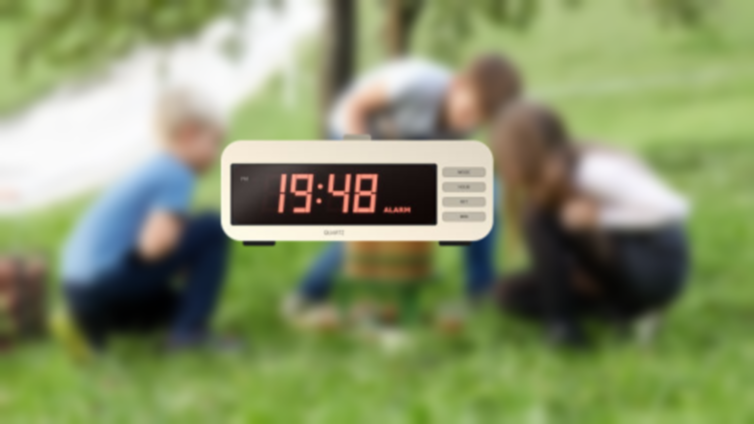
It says T19:48
